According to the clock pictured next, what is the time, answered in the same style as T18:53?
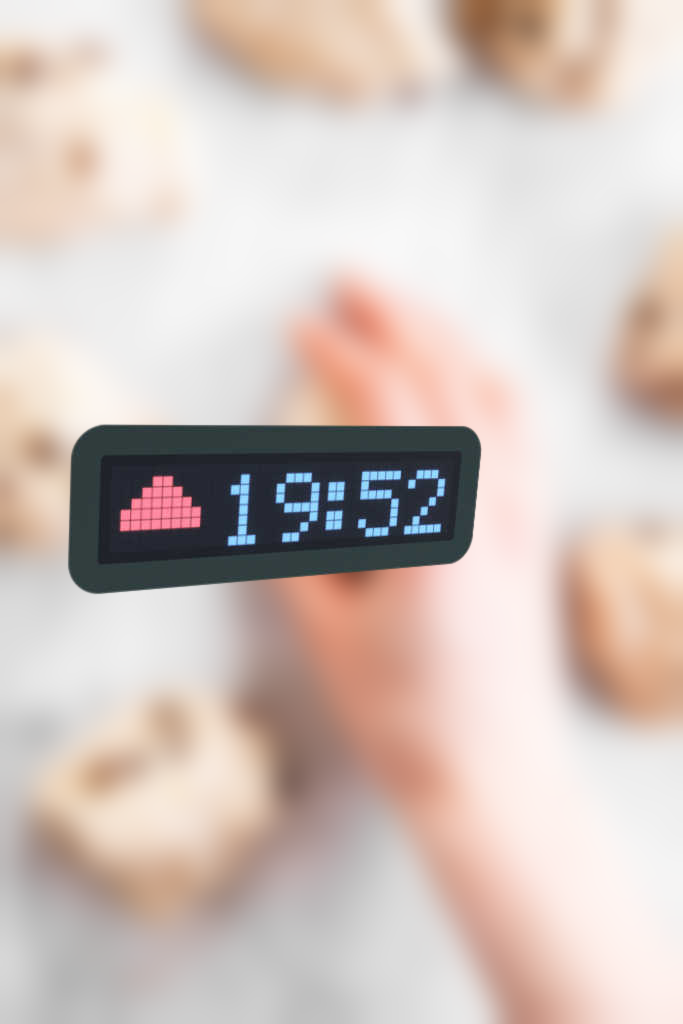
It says T19:52
